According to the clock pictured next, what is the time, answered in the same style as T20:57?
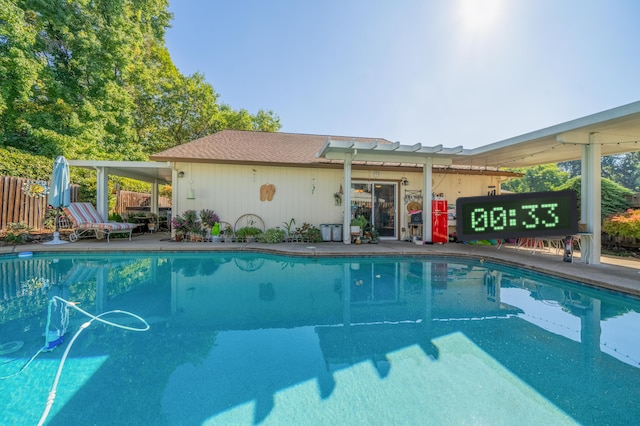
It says T00:33
